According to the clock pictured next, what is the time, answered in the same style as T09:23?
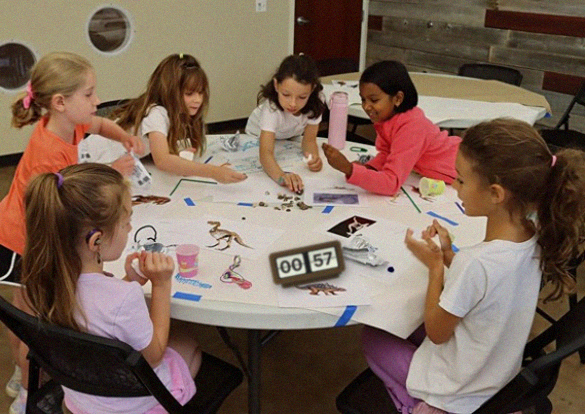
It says T00:57
